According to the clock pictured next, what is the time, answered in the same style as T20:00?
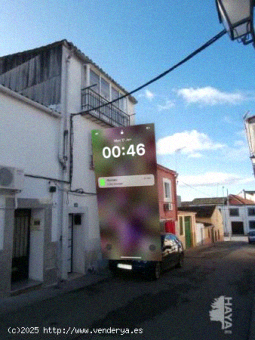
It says T00:46
